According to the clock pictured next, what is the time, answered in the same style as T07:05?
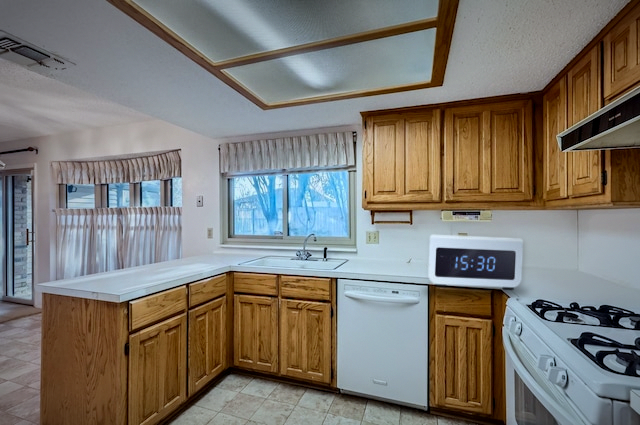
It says T15:30
